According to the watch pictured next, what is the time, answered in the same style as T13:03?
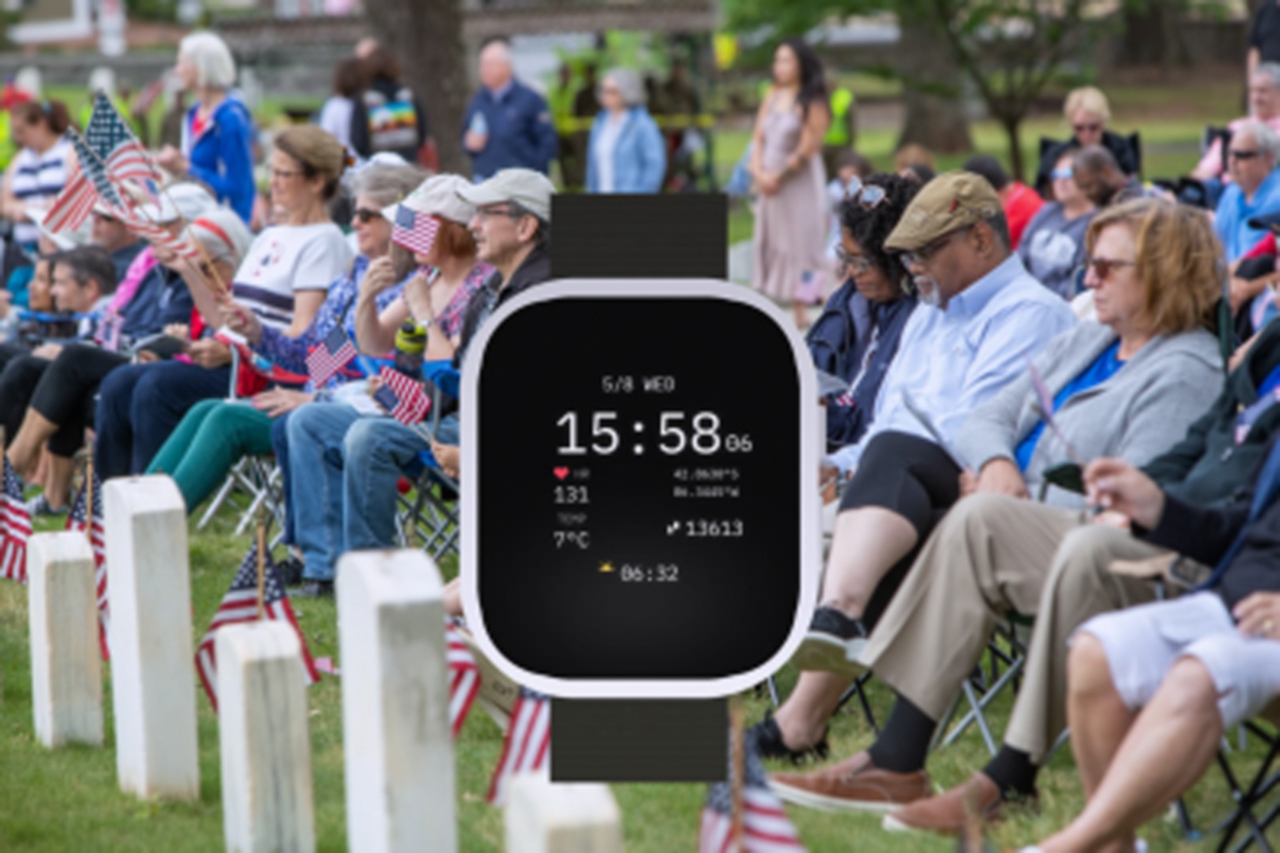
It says T15:58
